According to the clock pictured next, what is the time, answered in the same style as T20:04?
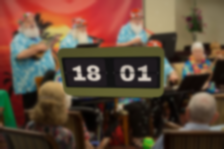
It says T18:01
